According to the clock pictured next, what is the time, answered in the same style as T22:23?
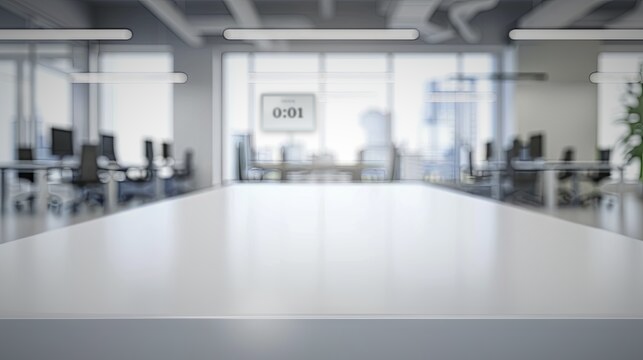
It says T00:01
